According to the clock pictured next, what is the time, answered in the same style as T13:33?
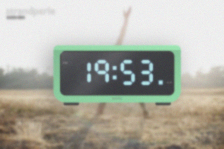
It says T19:53
